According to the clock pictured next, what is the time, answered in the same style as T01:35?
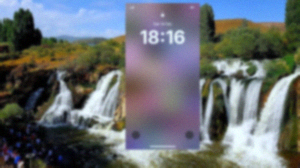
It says T18:16
